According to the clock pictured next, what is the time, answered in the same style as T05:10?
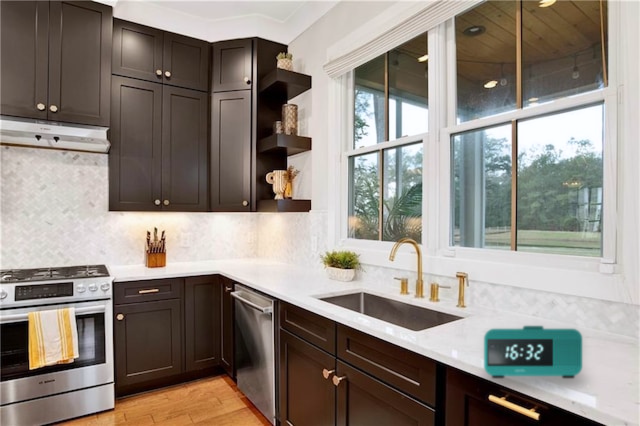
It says T16:32
